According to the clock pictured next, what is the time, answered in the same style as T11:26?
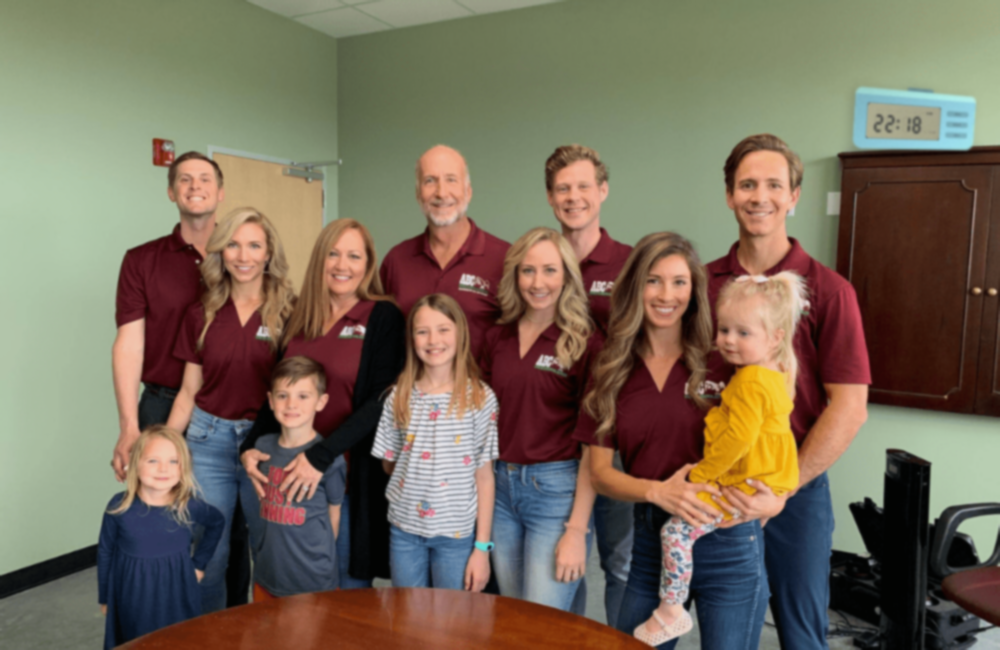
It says T22:18
